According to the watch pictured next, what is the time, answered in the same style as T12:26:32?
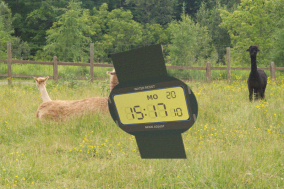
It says T15:17:10
